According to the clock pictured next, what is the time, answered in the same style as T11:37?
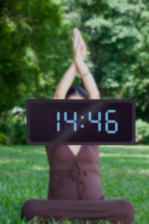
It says T14:46
